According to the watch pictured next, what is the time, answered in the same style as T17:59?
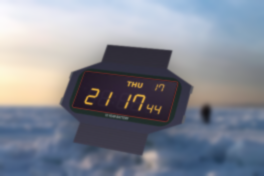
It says T21:17
